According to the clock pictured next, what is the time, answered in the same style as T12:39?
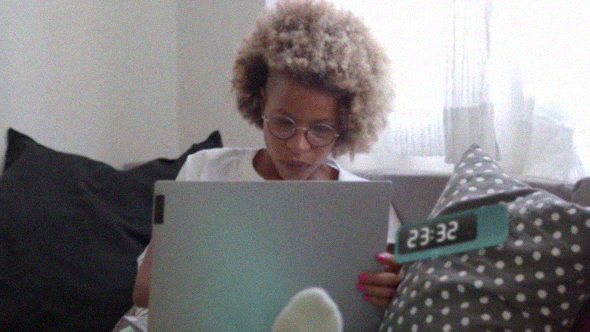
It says T23:32
